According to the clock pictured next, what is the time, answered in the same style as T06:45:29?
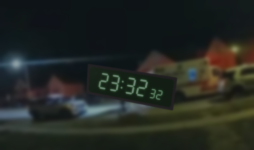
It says T23:32:32
